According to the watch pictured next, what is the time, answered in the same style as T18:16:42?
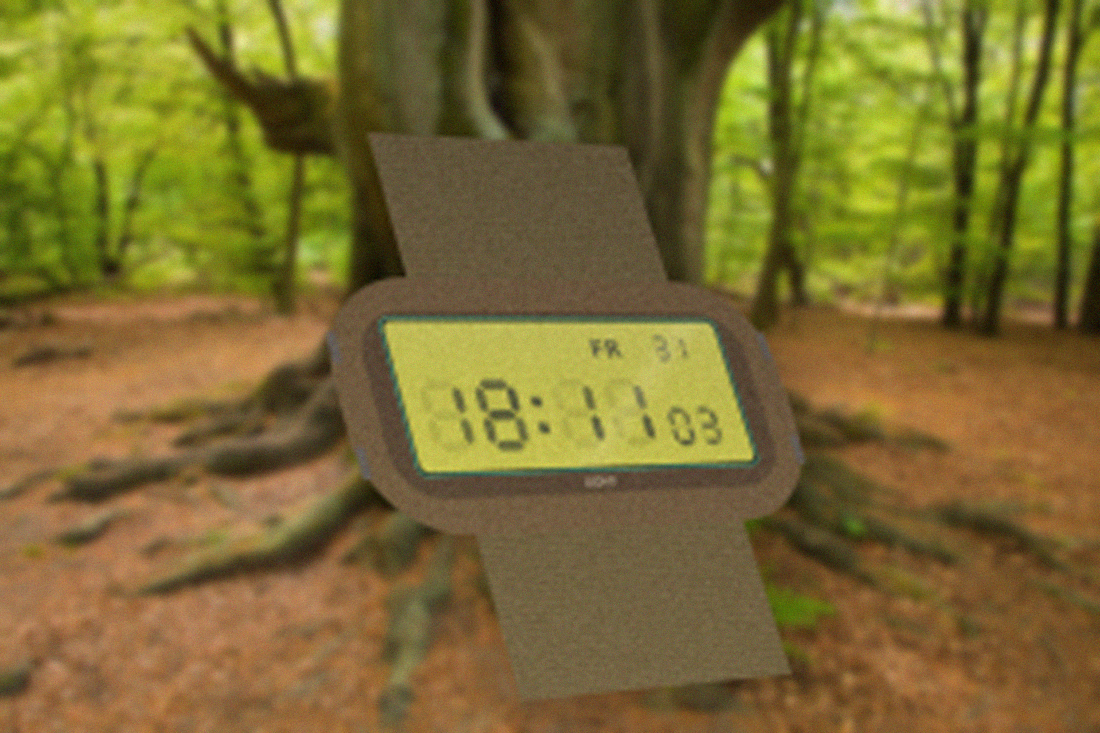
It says T18:11:03
